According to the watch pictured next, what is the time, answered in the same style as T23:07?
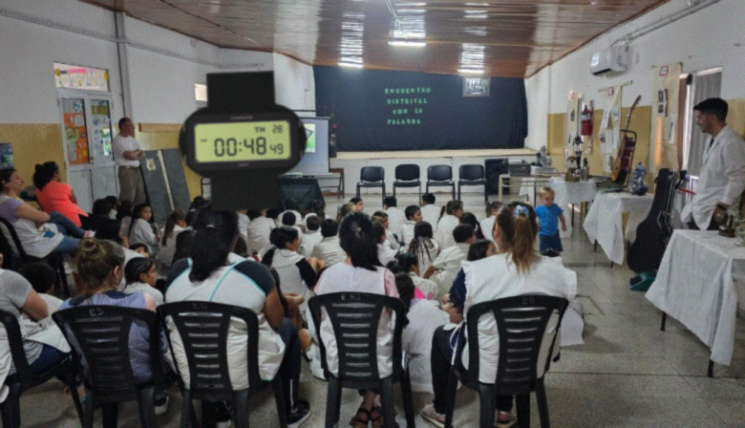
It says T00:48
